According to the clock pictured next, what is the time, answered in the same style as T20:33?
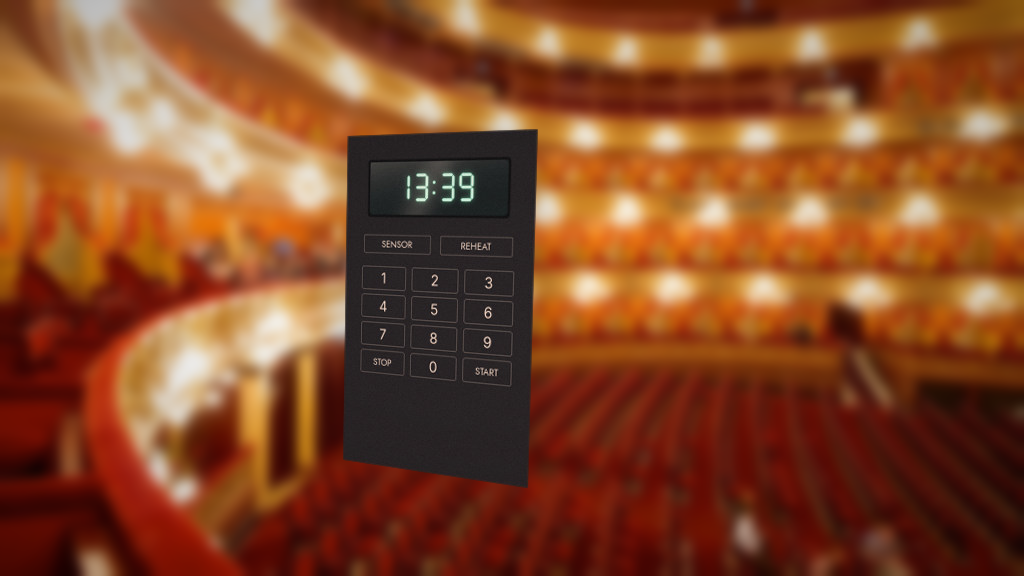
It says T13:39
